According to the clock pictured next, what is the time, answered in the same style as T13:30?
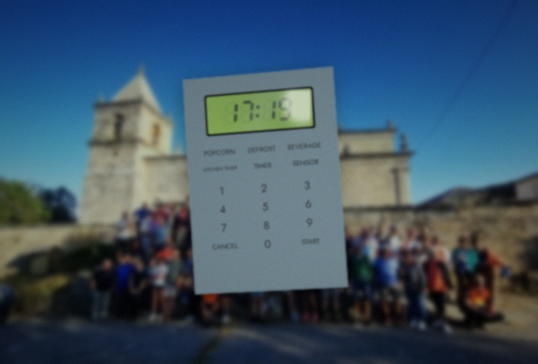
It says T17:19
